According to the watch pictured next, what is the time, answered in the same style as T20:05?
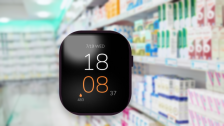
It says T18:08
